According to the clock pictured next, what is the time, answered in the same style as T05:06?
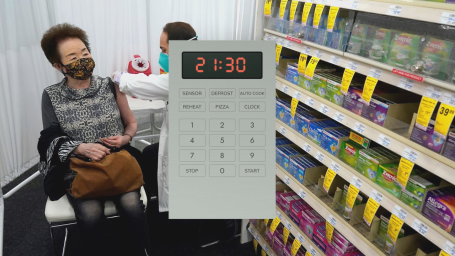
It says T21:30
